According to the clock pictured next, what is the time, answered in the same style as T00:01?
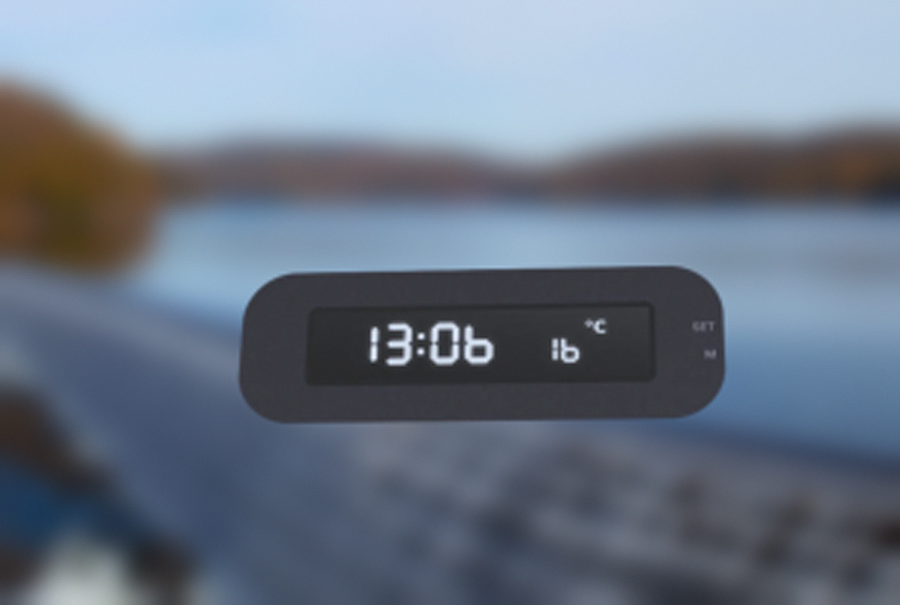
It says T13:06
